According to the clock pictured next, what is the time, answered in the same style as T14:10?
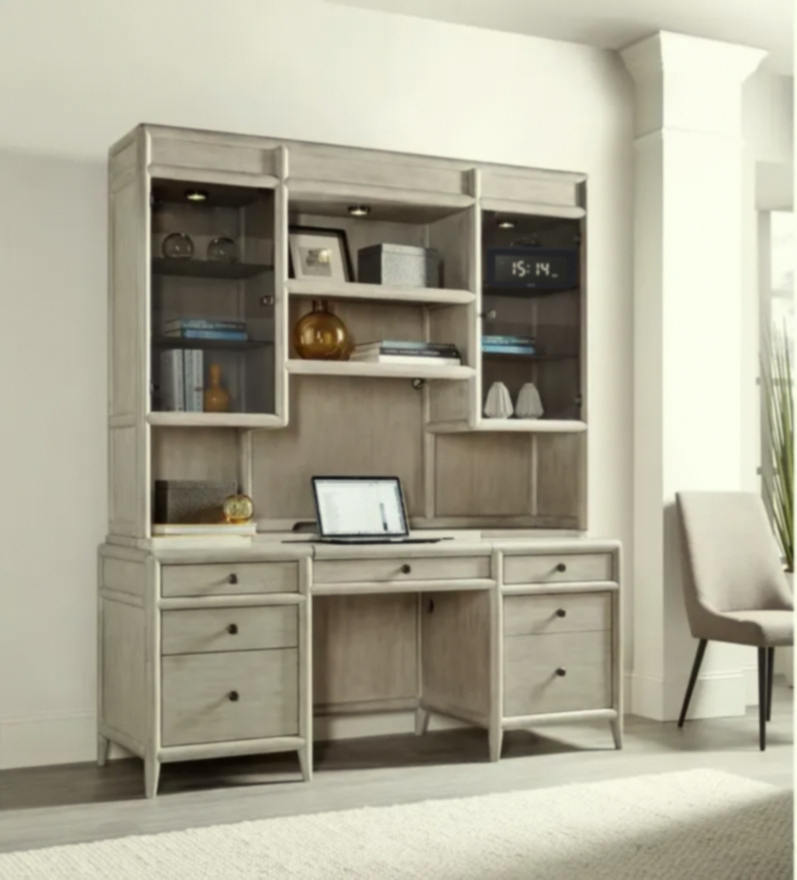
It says T15:14
